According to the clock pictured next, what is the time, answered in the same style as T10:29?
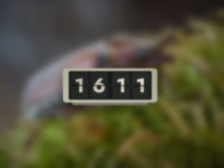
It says T16:11
